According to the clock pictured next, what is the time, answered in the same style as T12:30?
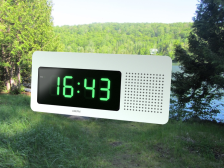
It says T16:43
